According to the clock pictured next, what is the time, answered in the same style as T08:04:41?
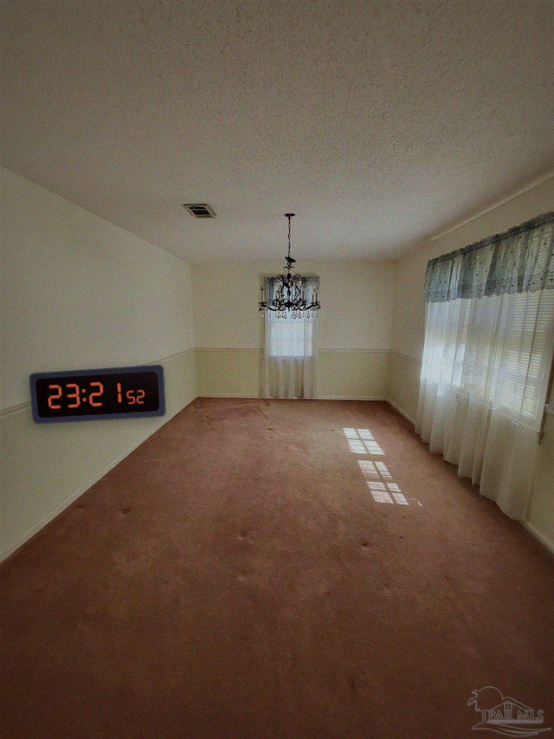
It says T23:21:52
